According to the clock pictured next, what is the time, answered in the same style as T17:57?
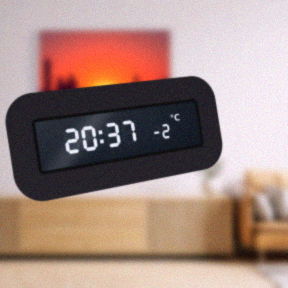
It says T20:37
